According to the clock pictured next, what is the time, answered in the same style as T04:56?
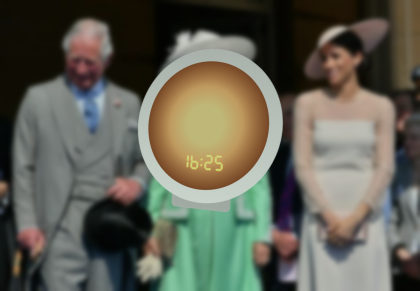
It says T16:25
